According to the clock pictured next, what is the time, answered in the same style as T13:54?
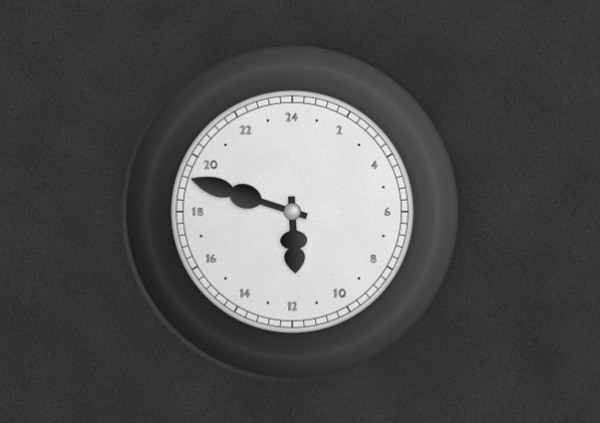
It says T11:48
